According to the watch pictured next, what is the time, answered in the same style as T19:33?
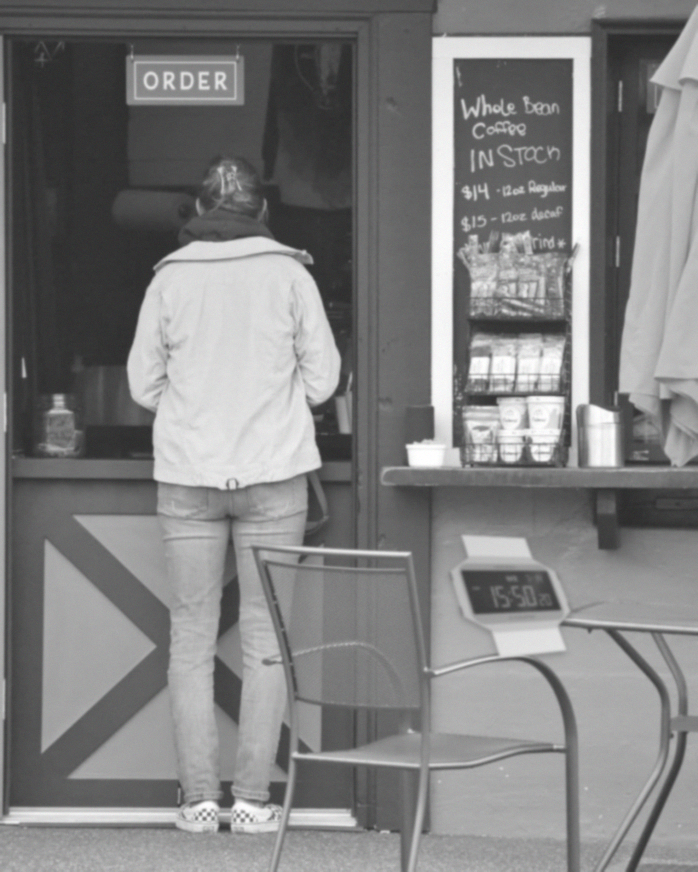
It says T15:50
